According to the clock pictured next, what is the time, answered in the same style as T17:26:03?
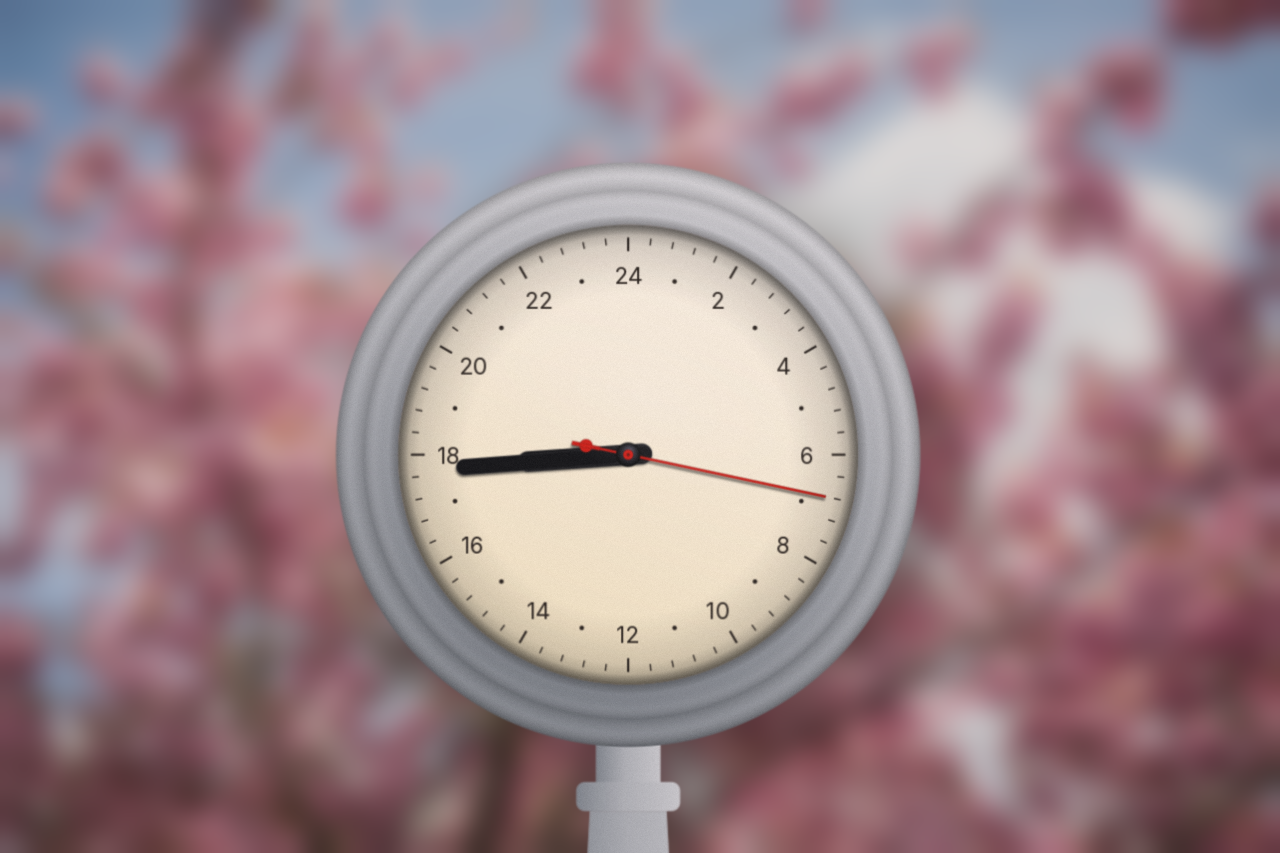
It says T17:44:17
